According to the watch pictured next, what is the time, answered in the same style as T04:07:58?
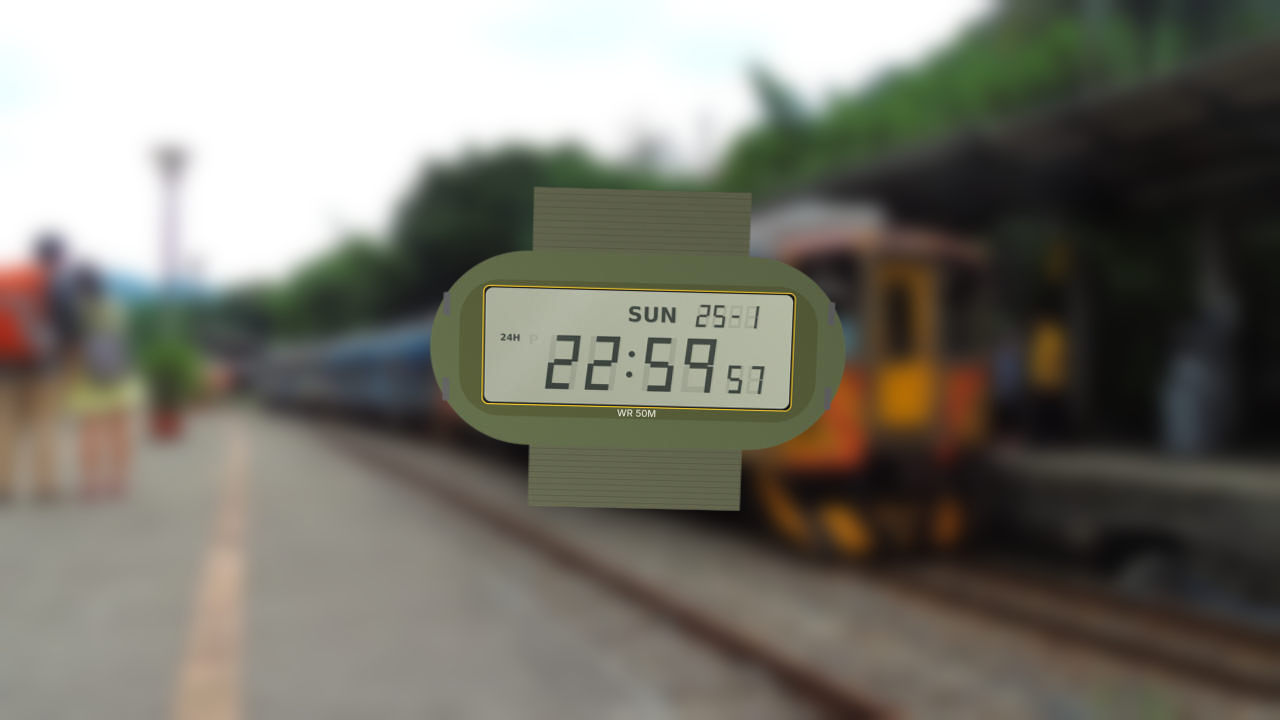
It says T22:59:57
